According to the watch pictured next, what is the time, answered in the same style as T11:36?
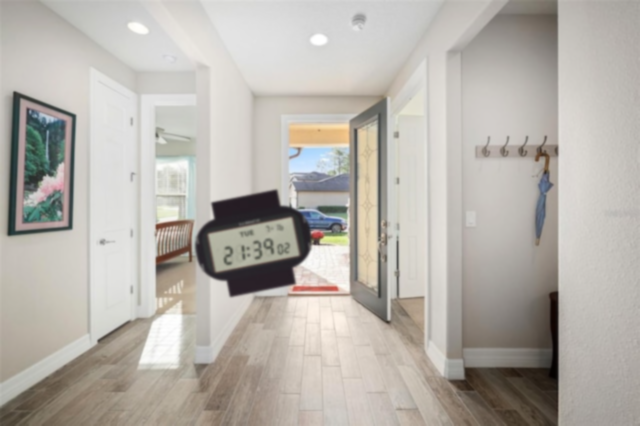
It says T21:39
